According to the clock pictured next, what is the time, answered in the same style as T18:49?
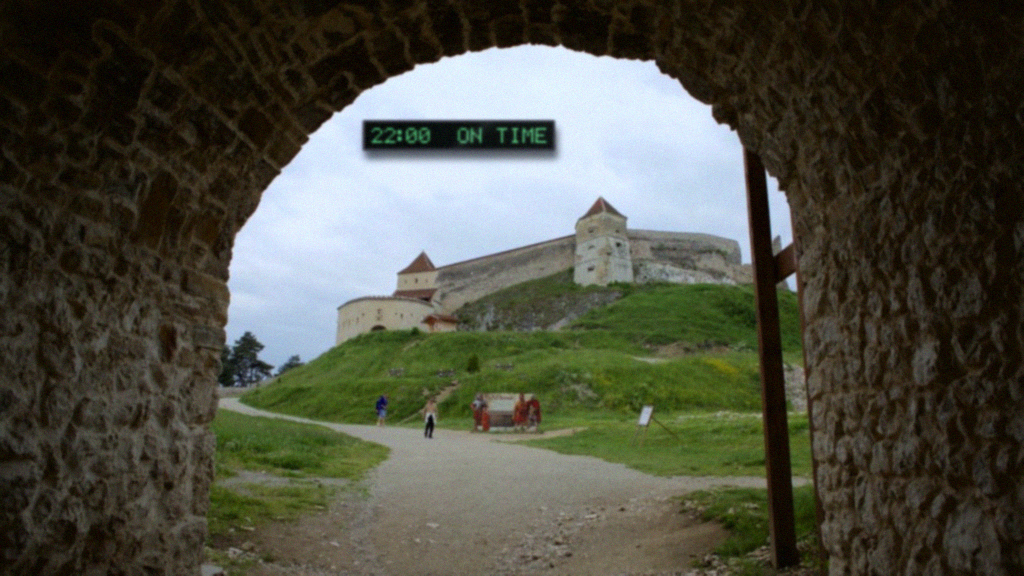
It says T22:00
